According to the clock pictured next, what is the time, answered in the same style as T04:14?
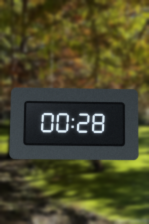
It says T00:28
